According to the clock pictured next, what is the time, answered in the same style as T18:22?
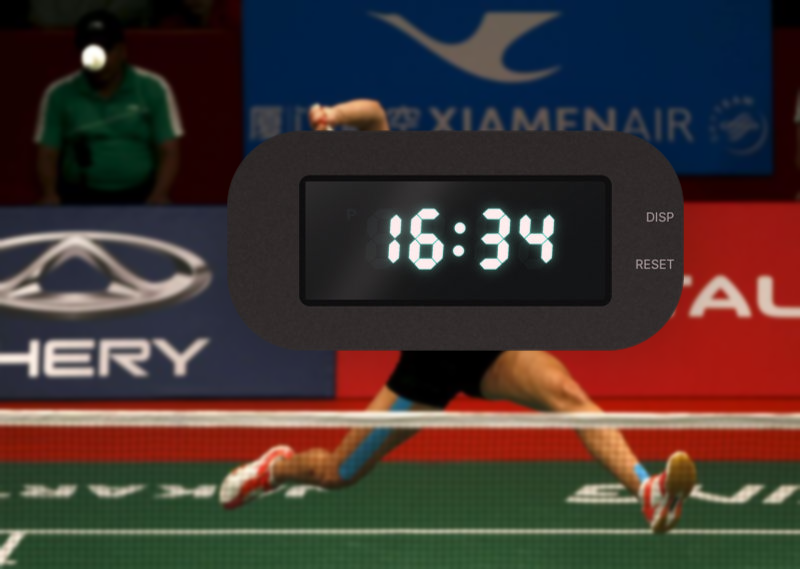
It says T16:34
